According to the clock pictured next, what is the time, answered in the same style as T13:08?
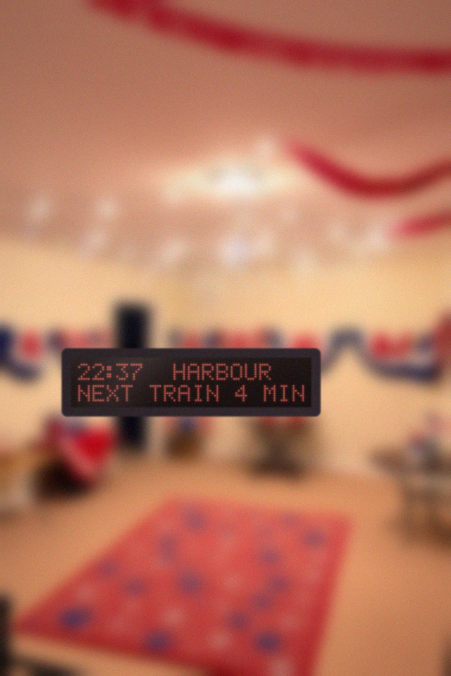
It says T22:37
